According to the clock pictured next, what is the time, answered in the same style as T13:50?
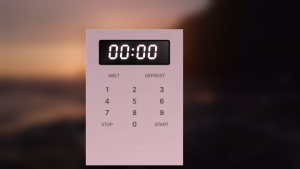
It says T00:00
